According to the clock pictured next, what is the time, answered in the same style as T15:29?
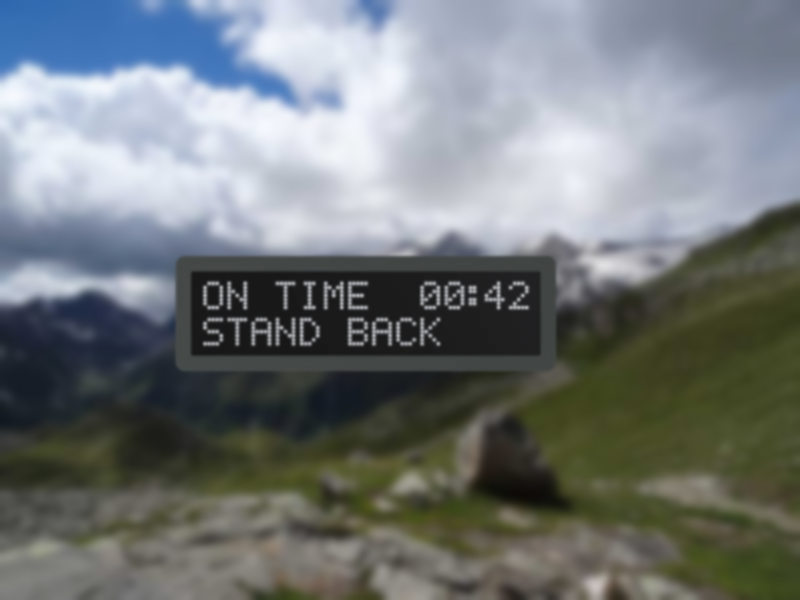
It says T00:42
